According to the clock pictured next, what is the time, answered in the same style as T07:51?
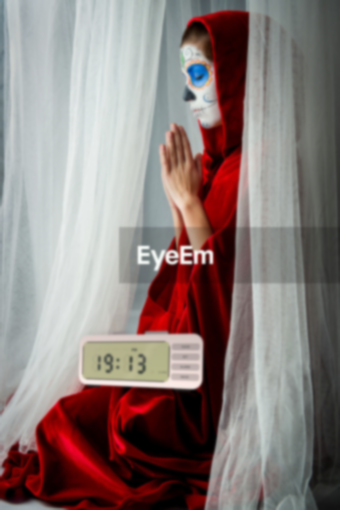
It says T19:13
